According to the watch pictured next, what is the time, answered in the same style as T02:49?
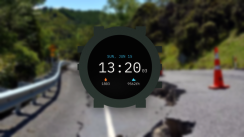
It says T13:20
